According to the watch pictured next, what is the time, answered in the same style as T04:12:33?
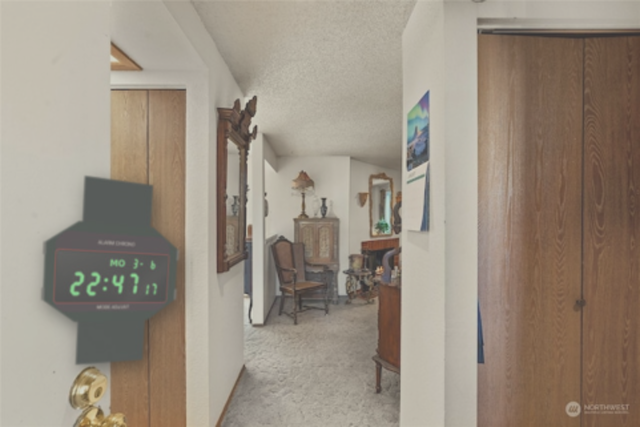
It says T22:47:17
